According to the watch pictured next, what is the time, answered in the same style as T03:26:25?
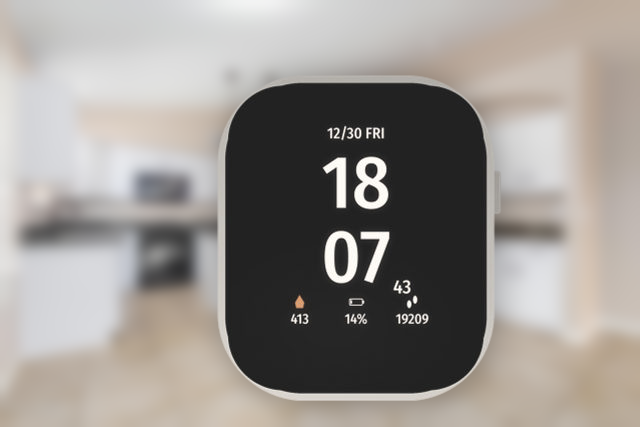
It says T18:07:43
